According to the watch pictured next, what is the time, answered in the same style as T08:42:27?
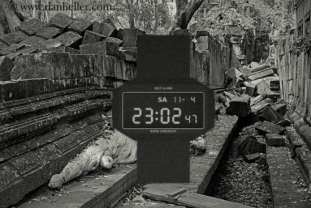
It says T23:02:47
